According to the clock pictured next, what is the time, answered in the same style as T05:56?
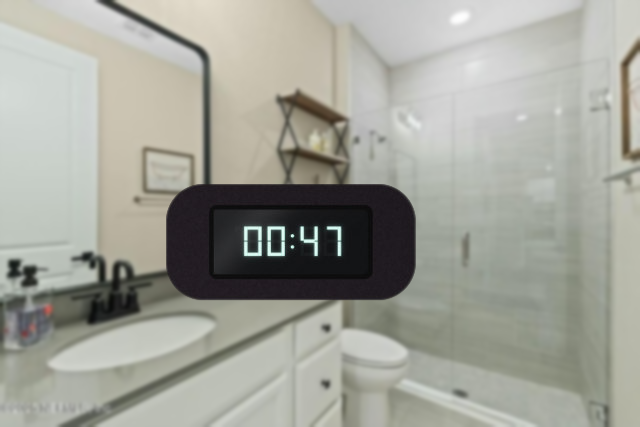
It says T00:47
